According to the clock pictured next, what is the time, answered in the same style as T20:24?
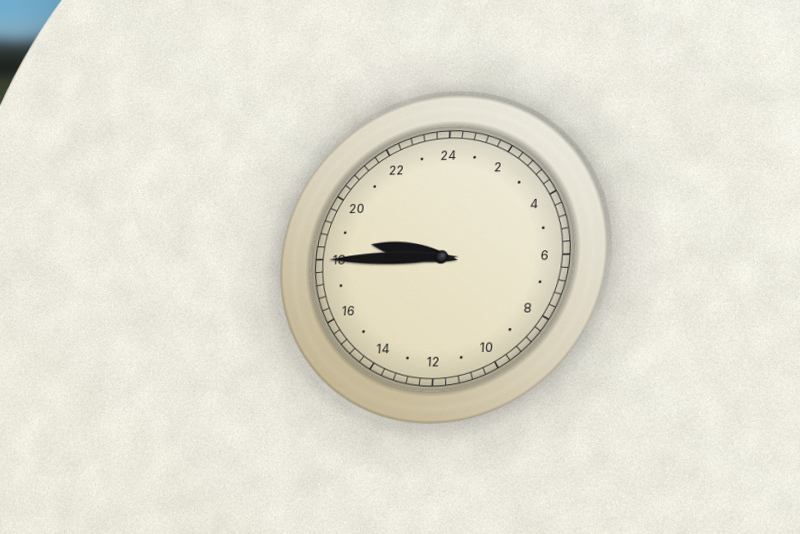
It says T18:45
